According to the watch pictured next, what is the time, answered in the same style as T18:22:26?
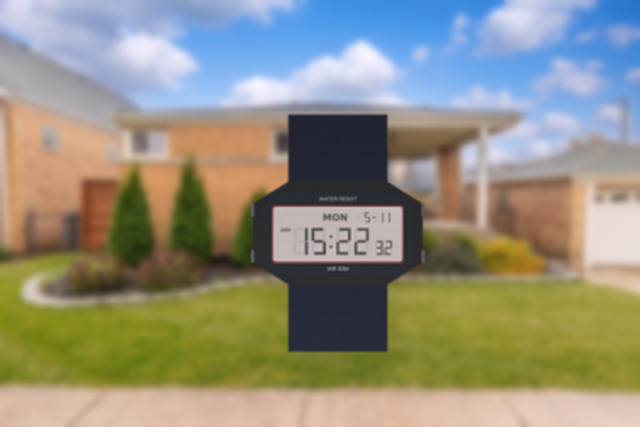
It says T15:22:32
